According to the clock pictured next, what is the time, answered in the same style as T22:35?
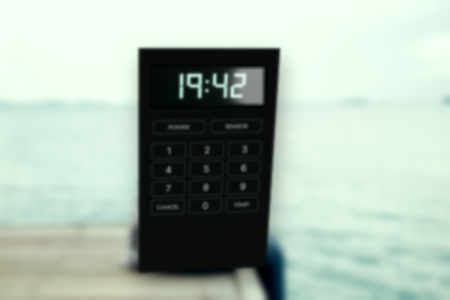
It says T19:42
